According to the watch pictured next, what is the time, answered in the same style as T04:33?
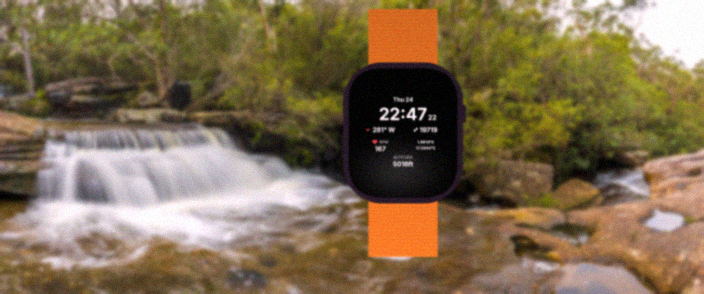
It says T22:47
